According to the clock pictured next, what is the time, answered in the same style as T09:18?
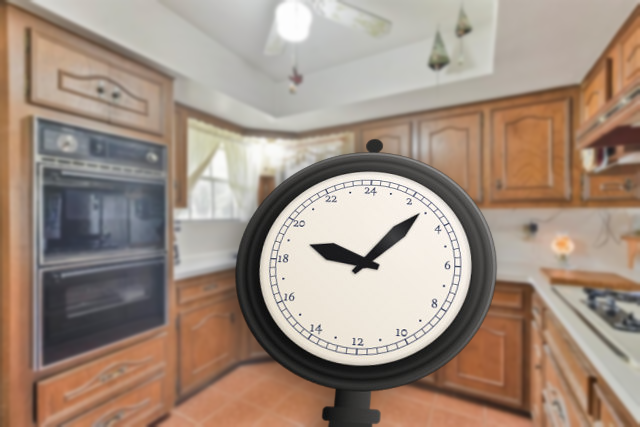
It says T19:07
